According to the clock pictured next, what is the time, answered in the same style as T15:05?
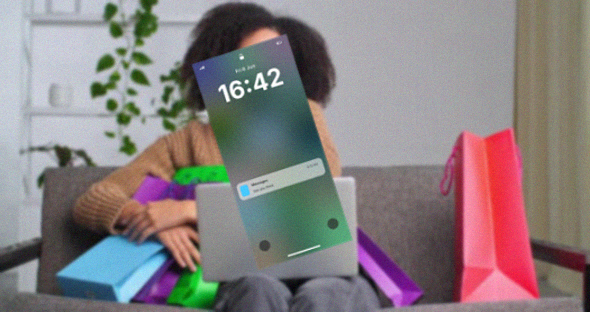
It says T16:42
